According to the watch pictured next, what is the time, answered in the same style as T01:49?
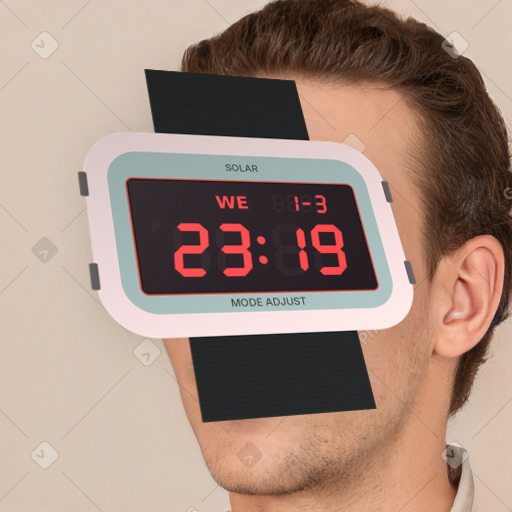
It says T23:19
